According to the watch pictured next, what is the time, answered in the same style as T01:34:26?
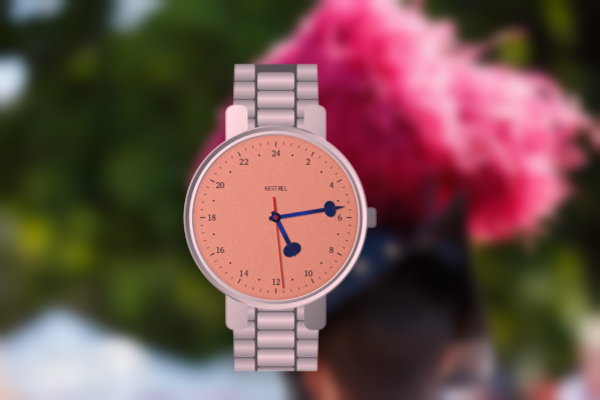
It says T10:13:29
